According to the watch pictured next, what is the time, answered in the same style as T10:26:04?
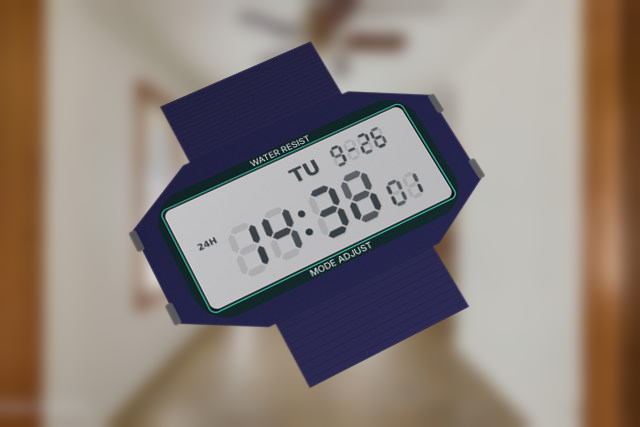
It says T14:38:01
